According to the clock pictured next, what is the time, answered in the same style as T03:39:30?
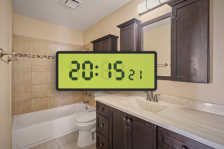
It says T20:15:21
